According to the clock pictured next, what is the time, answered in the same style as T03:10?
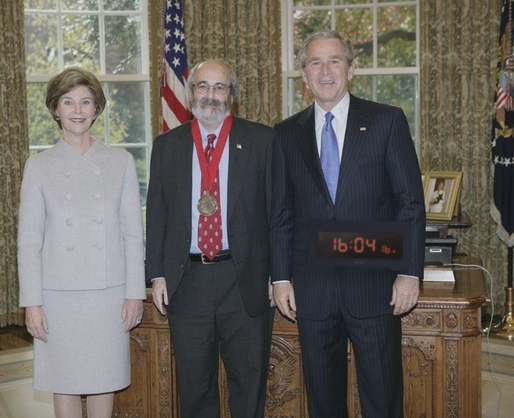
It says T16:04
